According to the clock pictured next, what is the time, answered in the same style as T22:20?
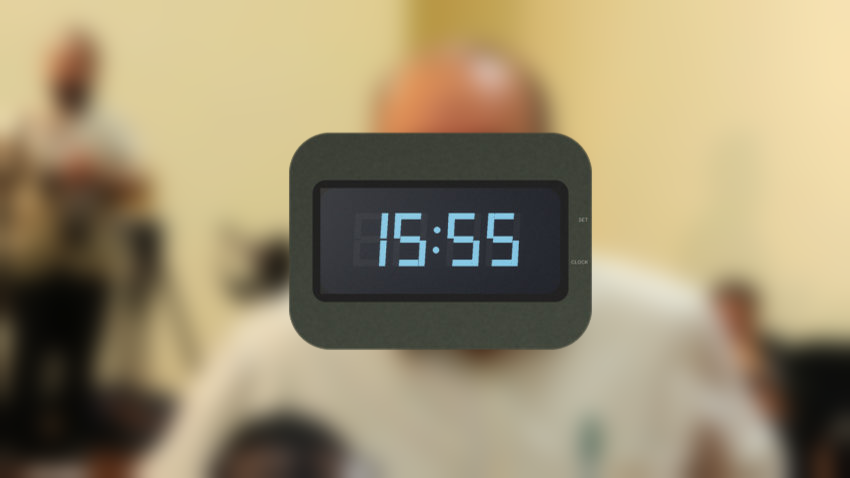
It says T15:55
